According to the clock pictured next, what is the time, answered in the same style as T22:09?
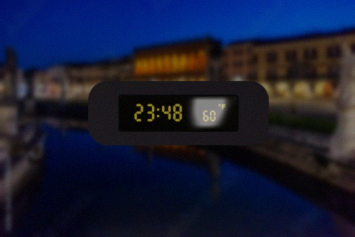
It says T23:48
